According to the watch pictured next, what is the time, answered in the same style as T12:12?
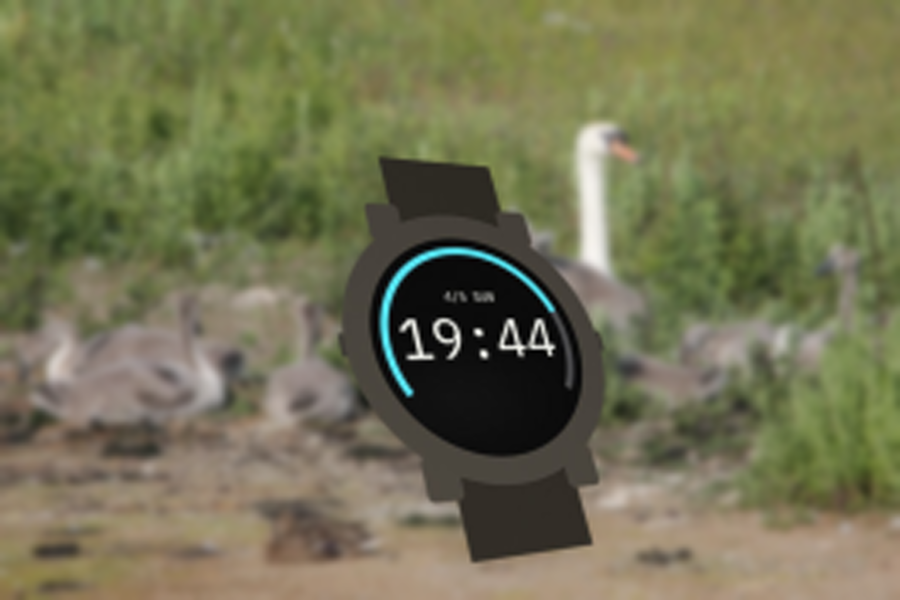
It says T19:44
